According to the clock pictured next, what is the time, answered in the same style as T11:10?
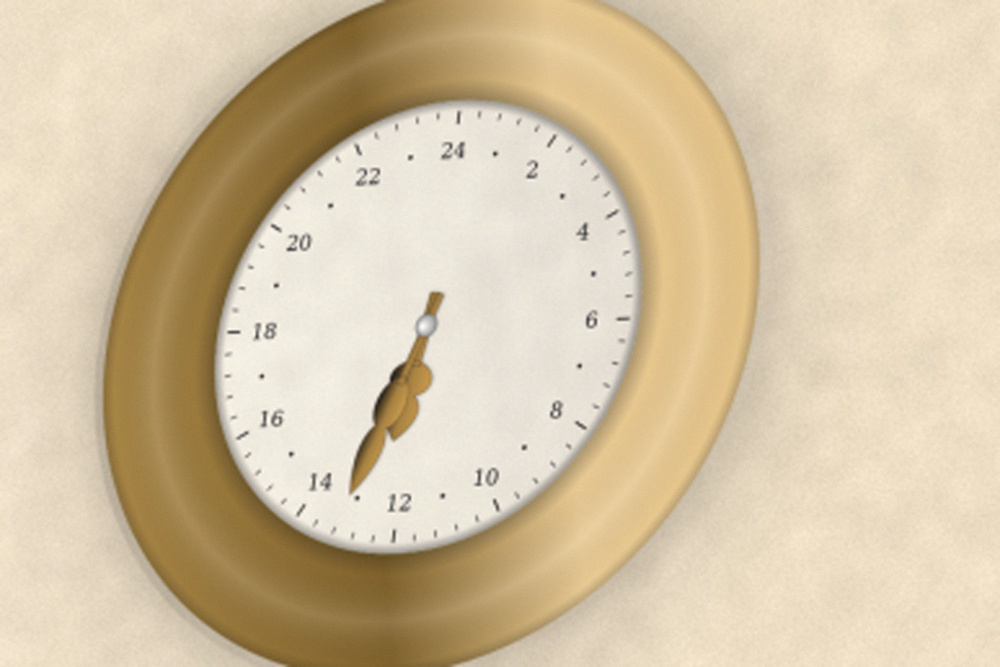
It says T12:33
